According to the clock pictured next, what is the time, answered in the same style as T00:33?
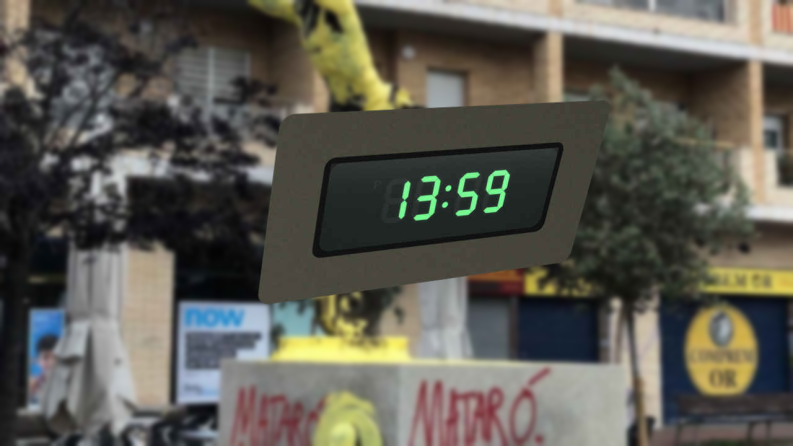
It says T13:59
